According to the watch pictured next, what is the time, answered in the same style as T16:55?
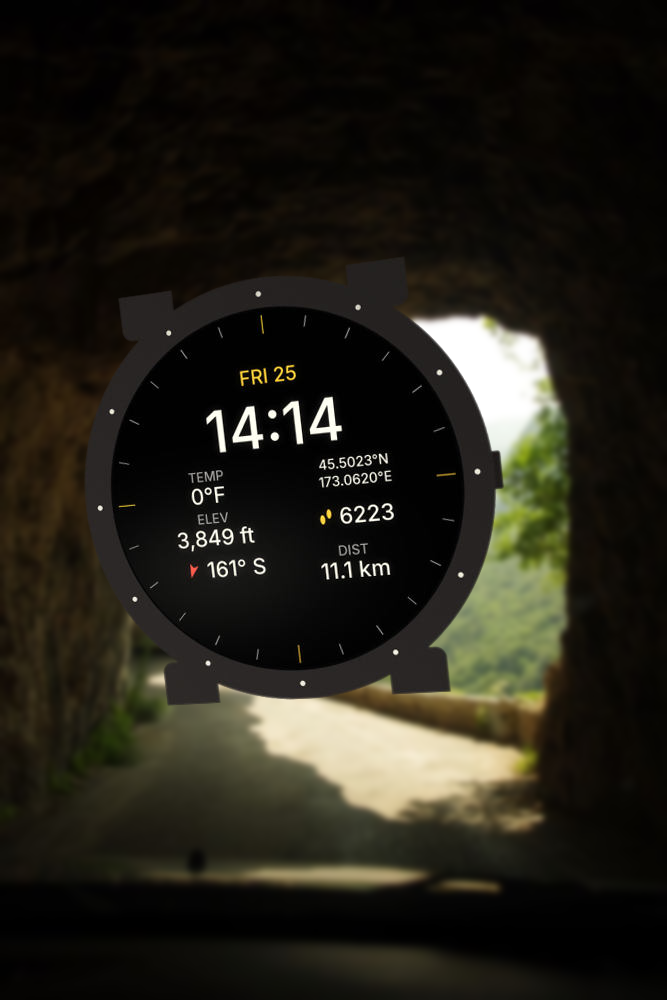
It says T14:14
